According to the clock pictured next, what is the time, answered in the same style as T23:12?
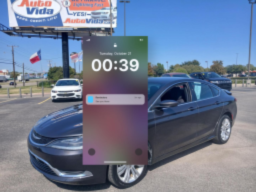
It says T00:39
